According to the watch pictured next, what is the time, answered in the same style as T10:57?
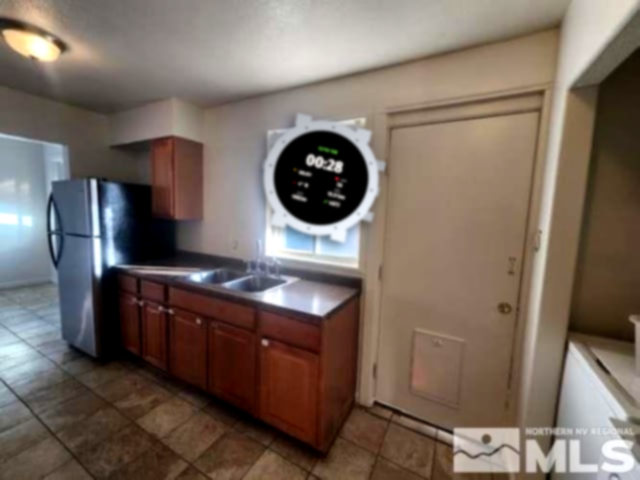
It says T00:28
